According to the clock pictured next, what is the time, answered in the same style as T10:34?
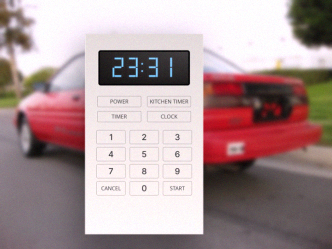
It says T23:31
